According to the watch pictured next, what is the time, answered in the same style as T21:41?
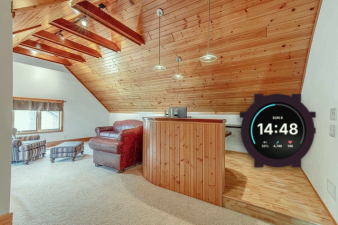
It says T14:48
